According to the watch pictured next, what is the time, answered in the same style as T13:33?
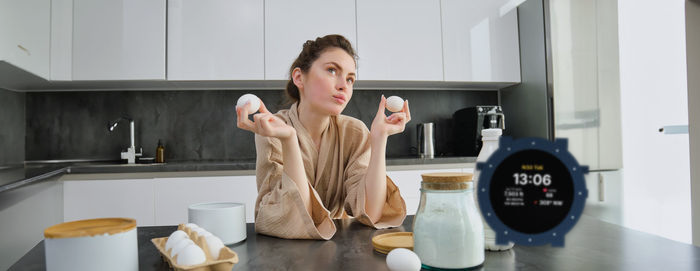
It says T13:06
